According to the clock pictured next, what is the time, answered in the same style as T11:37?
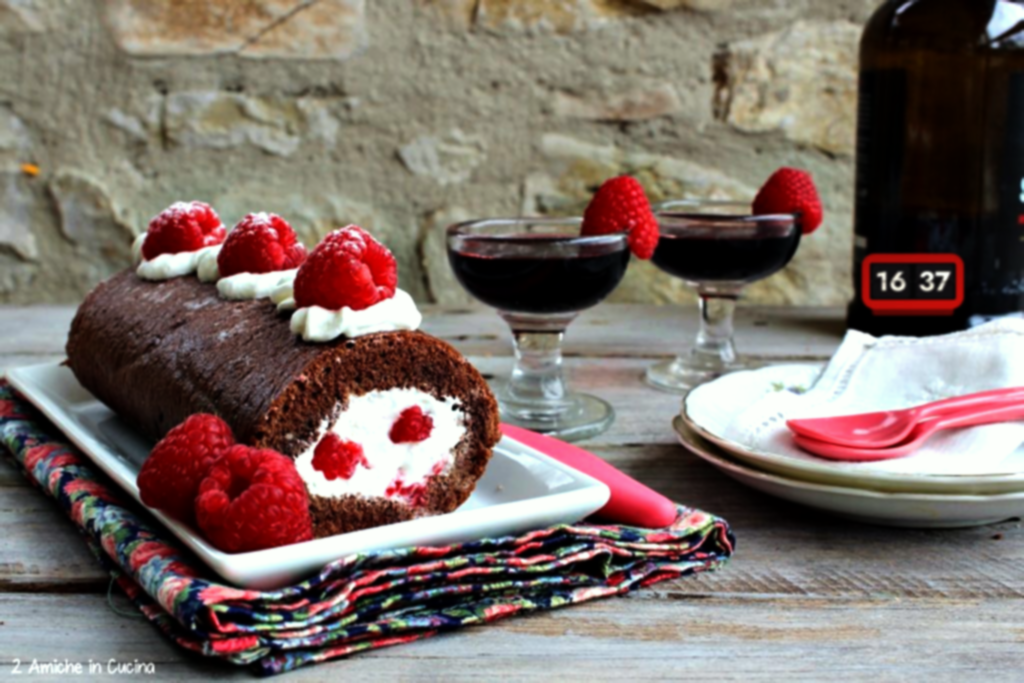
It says T16:37
